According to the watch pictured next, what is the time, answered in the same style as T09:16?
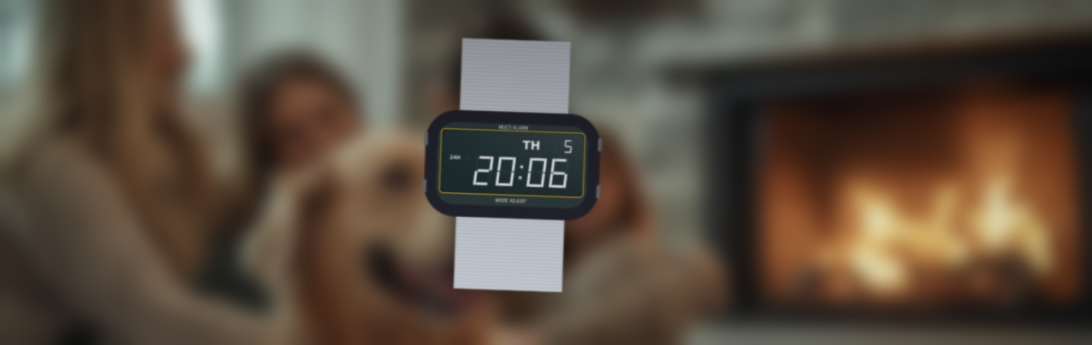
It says T20:06
